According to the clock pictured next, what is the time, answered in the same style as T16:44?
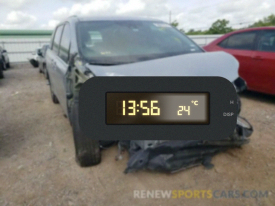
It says T13:56
